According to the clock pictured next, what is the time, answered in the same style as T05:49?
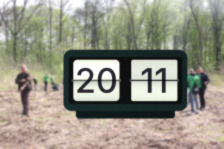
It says T20:11
